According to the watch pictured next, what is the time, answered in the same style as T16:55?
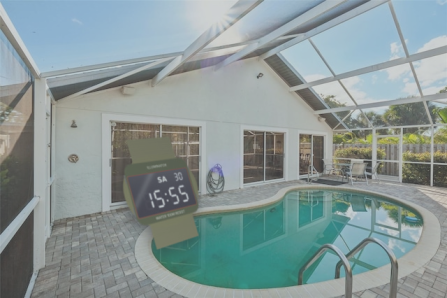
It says T15:55
